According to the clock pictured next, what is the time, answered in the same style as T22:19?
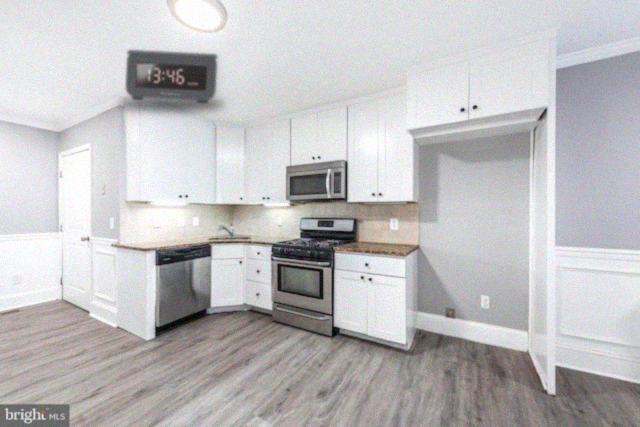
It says T13:46
